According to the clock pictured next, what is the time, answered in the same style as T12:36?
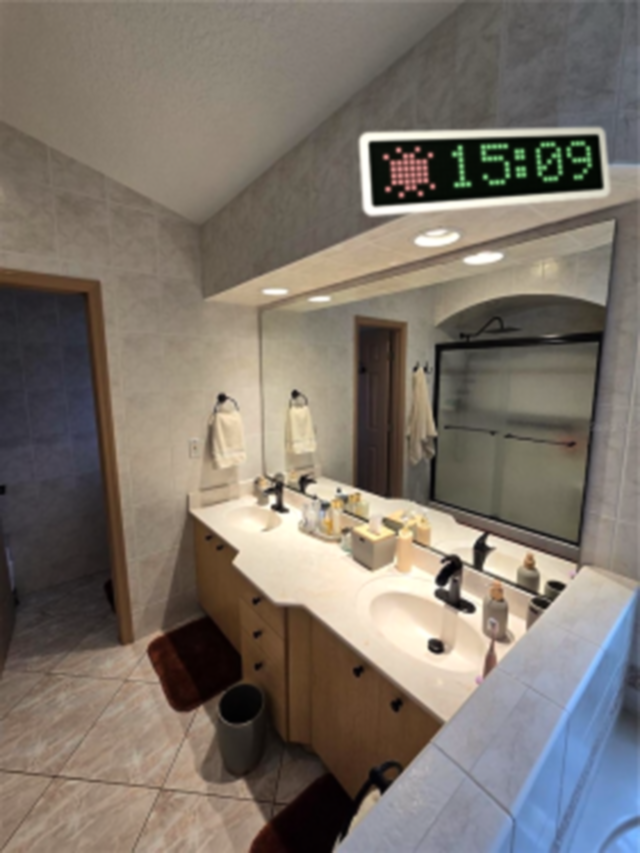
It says T15:09
